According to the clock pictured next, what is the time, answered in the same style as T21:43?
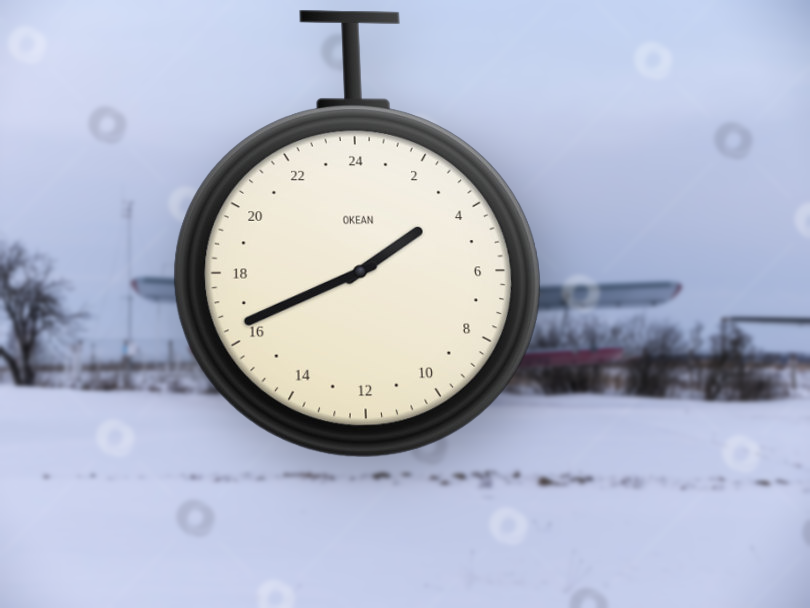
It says T03:41
